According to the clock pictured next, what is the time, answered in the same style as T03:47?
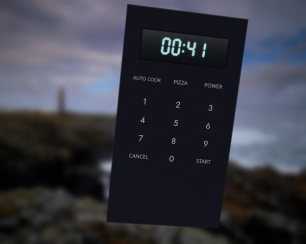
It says T00:41
